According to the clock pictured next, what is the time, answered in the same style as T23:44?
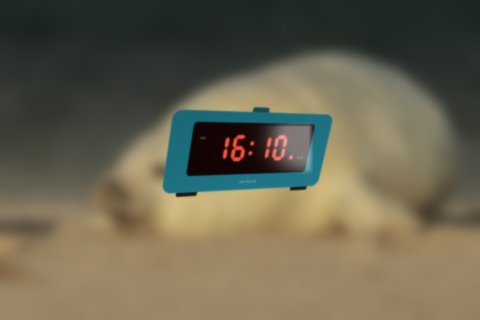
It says T16:10
